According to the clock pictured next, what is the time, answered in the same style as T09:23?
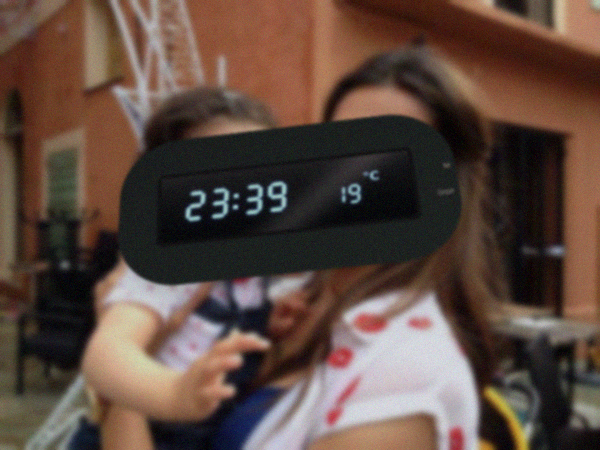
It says T23:39
